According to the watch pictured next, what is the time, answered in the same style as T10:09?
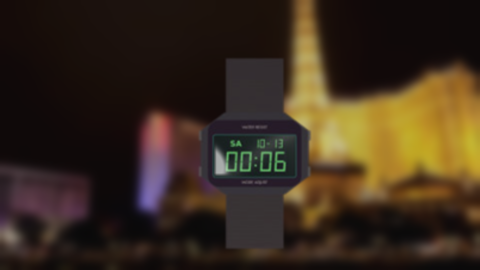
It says T00:06
